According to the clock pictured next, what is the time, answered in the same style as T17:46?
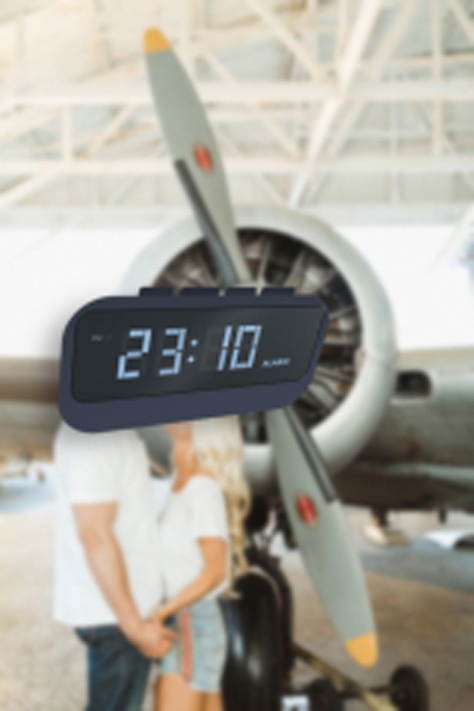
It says T23:10
